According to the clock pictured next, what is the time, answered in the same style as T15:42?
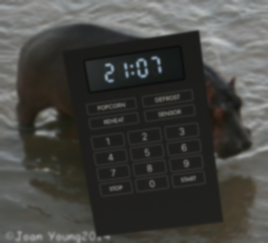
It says T21:07
